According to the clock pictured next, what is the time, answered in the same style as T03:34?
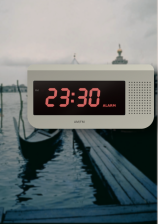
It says T23:30
